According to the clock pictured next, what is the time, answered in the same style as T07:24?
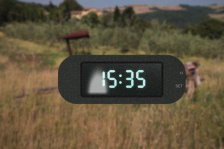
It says T15:35
